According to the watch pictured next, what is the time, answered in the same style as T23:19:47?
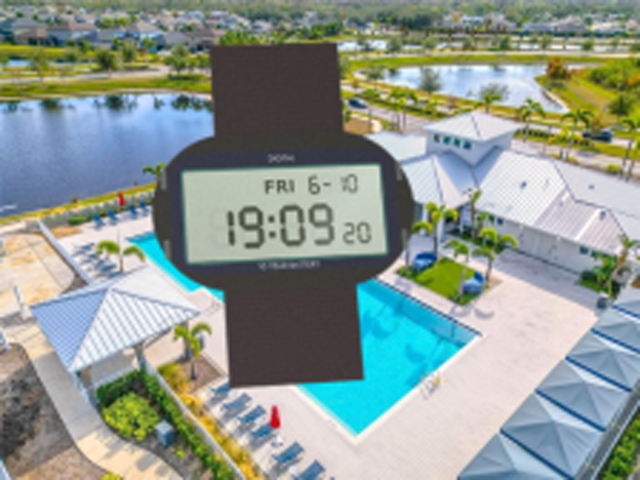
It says T19:09:20
